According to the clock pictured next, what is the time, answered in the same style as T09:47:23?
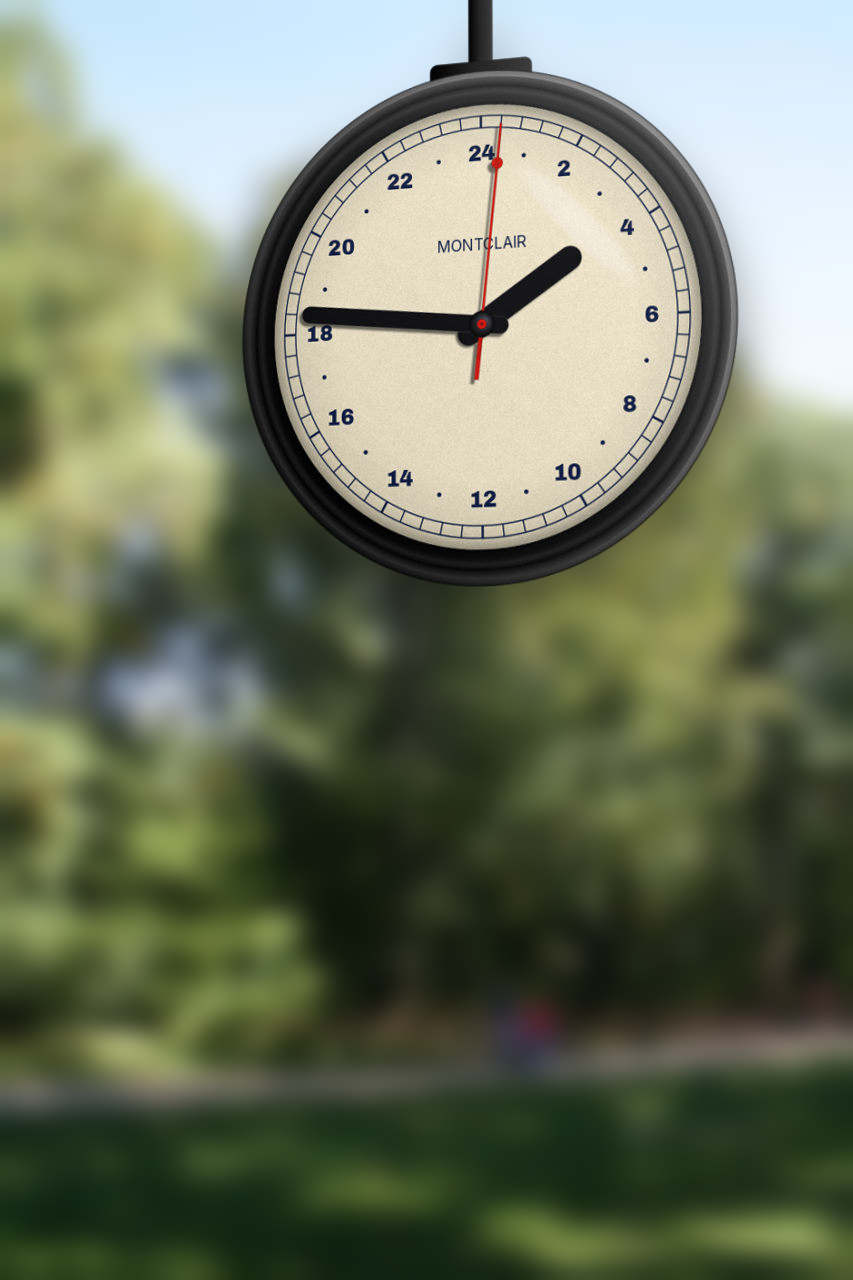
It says T03:46:01
